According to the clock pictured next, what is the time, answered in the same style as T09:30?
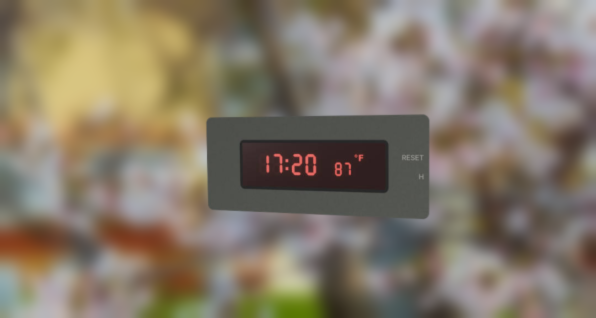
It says T17:20
